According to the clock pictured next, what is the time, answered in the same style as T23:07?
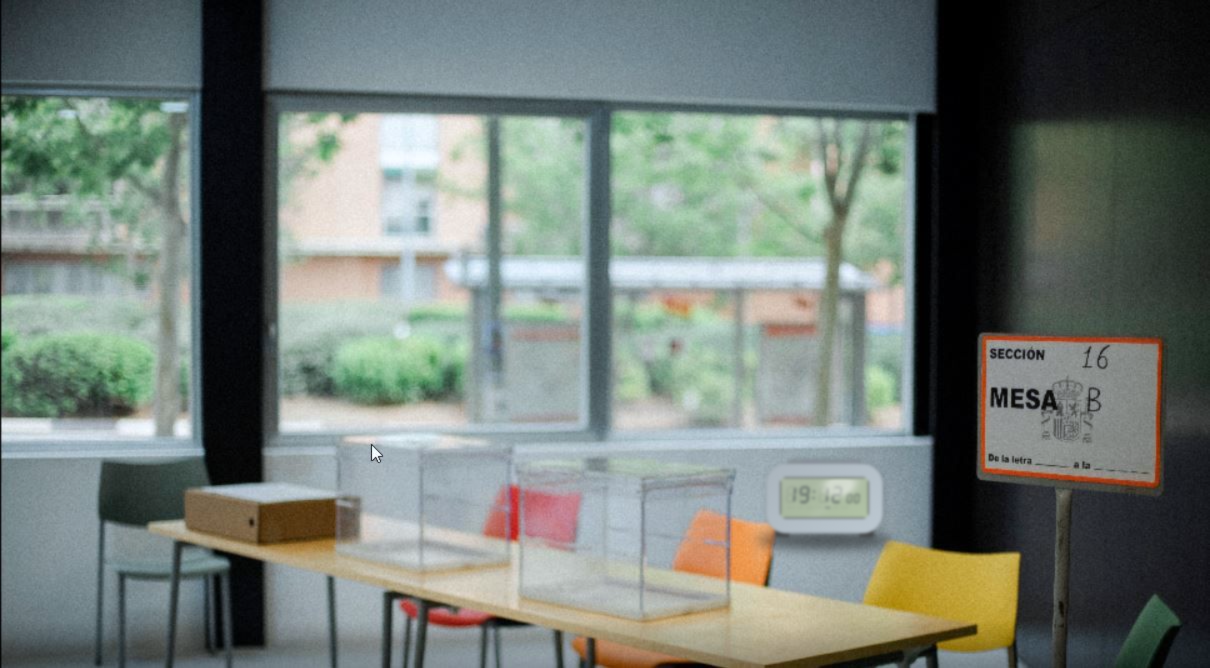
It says T19:12
